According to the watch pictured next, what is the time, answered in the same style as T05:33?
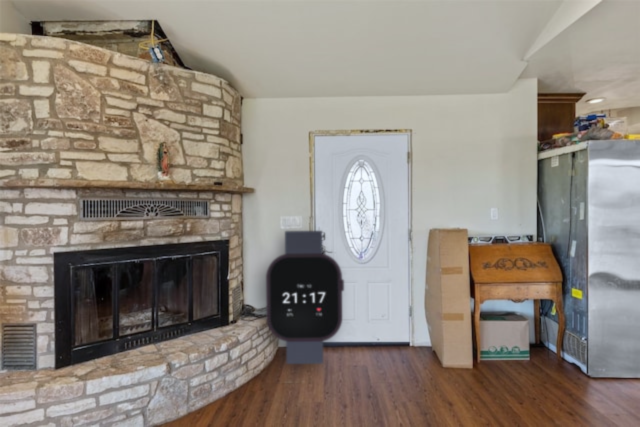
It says T21:17
